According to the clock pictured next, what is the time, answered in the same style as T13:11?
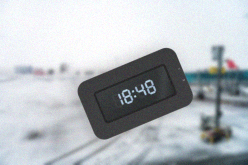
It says T18:48
